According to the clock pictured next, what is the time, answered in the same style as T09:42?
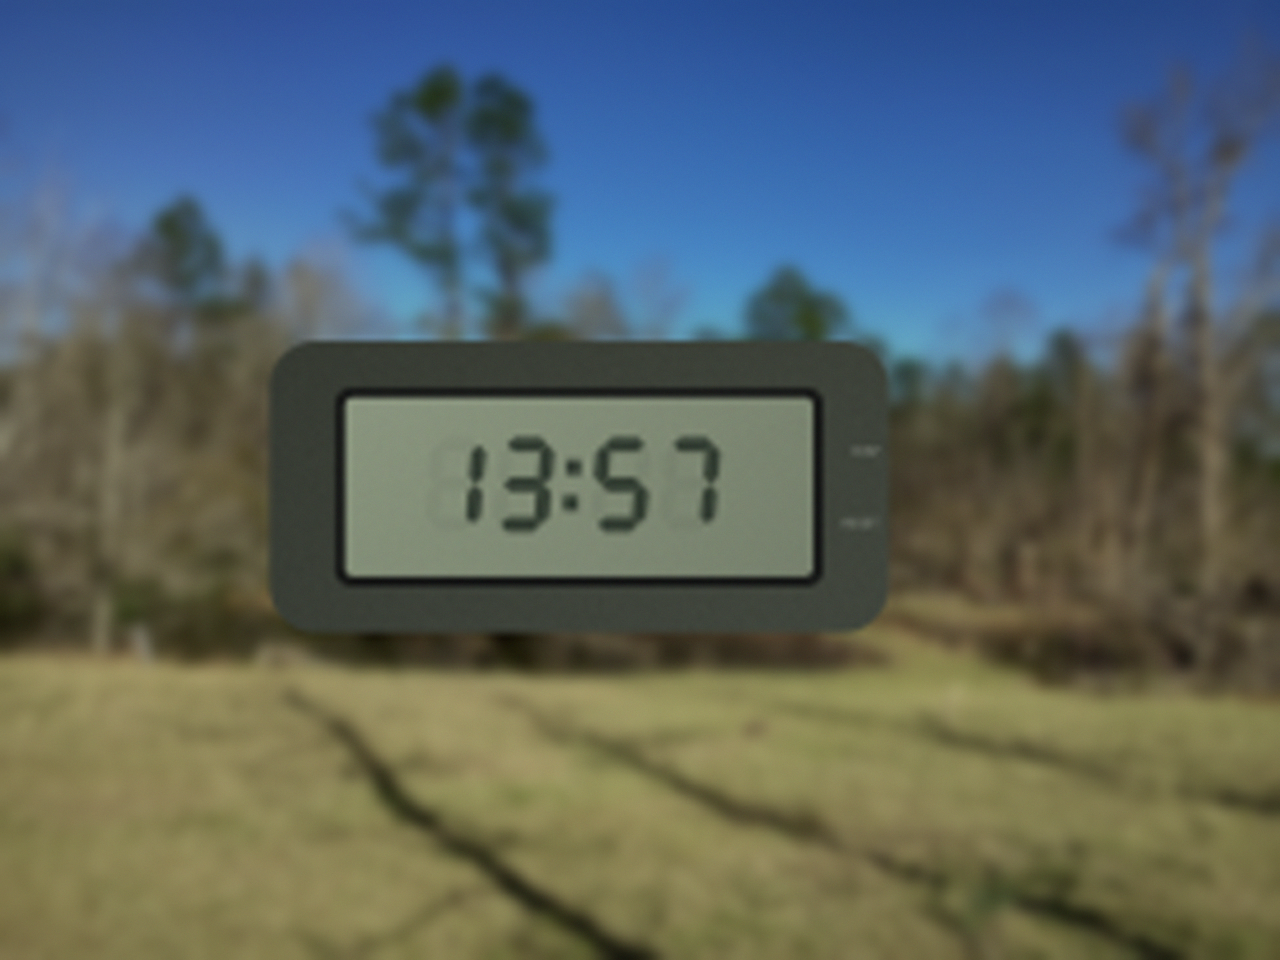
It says T13:57
